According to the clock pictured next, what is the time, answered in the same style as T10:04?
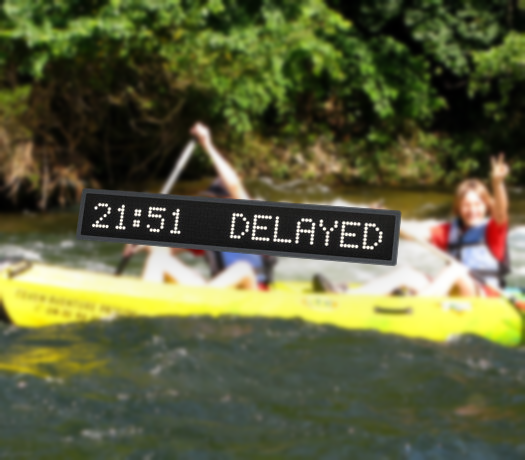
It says T21:51
